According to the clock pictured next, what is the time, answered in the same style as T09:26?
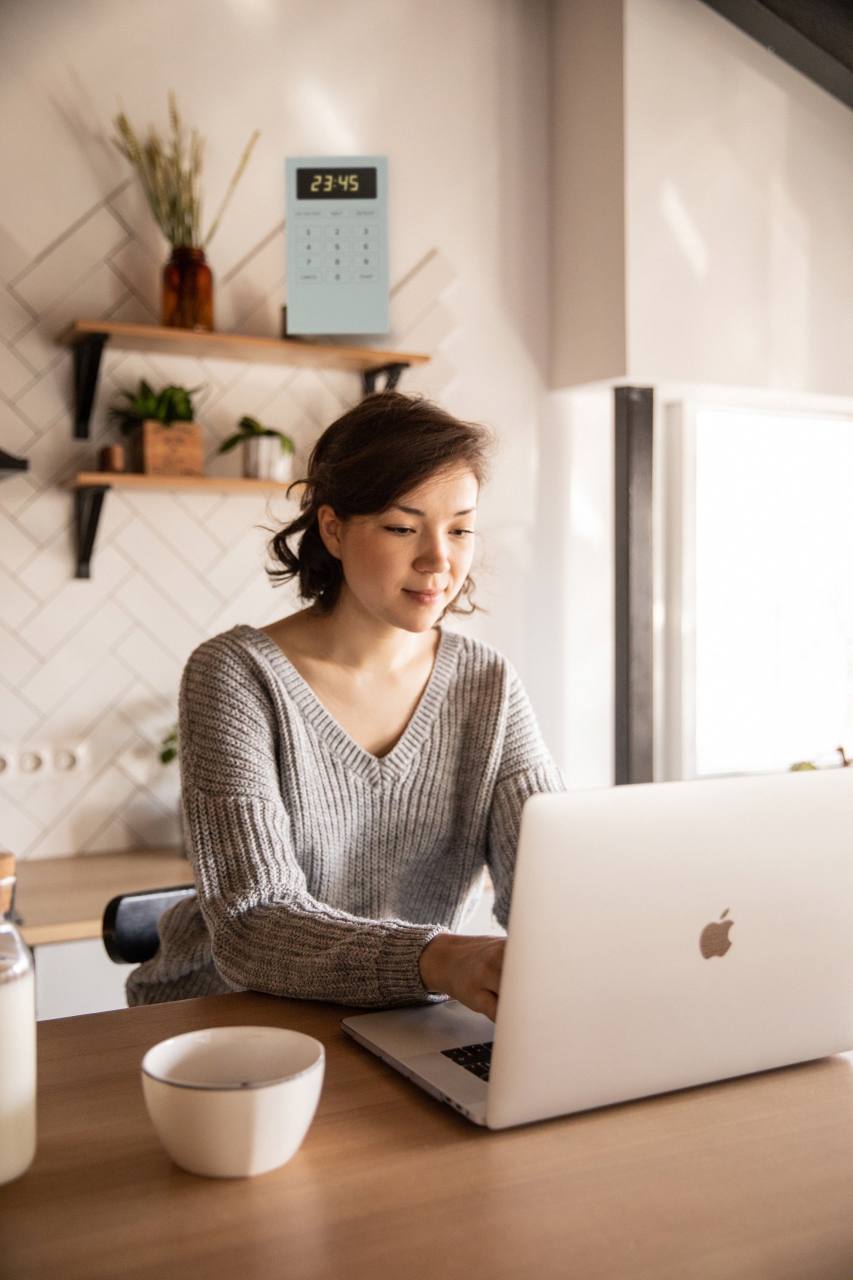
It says T23:45
